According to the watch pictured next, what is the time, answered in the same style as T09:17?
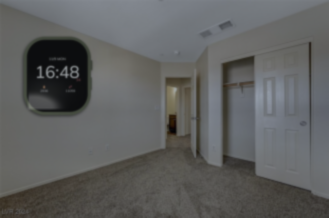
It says T16:48
